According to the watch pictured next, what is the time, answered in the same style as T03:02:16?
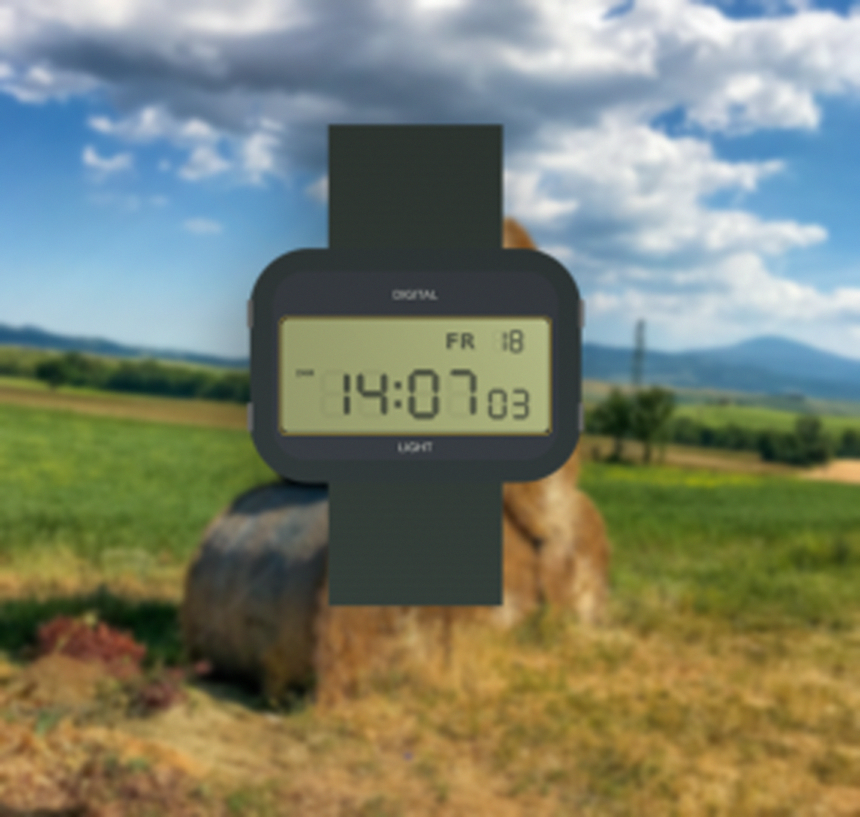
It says T14:07:03
